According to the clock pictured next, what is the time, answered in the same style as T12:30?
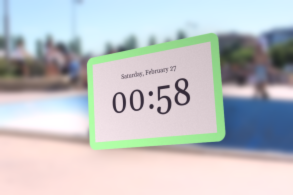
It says T00:58
